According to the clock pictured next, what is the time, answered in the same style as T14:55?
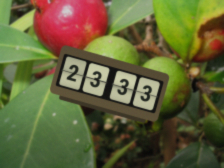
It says T23:33
